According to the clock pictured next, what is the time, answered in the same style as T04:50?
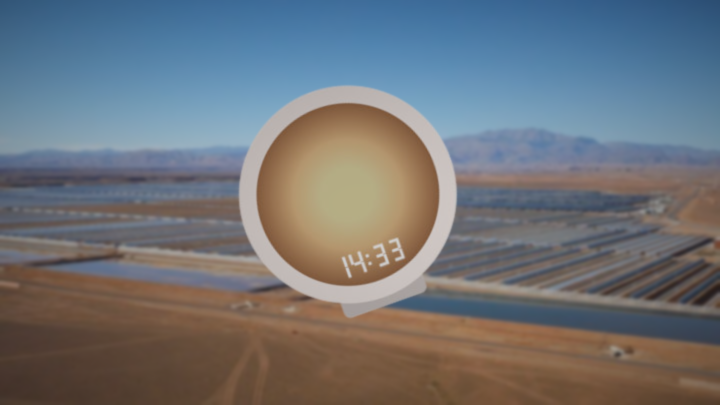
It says T14:33
